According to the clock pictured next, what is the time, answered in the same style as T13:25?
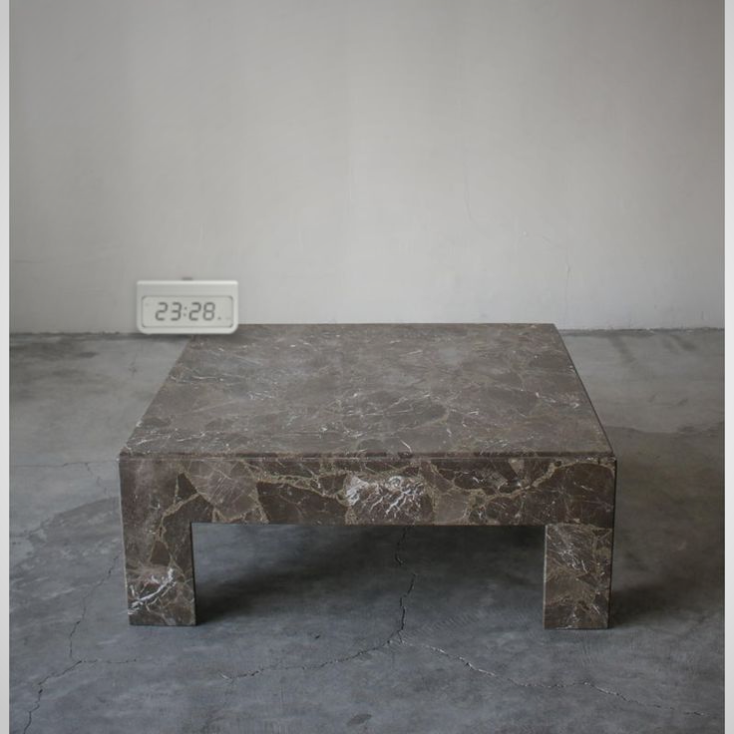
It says T23:28
